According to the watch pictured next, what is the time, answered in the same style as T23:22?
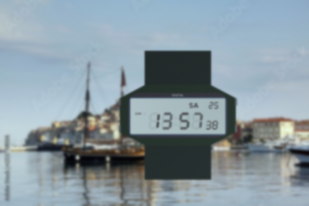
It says T13:57
